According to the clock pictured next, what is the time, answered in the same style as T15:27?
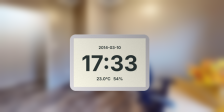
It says T17:33
